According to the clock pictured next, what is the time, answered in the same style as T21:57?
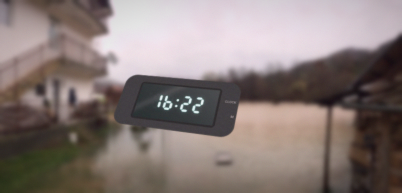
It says T16:22
